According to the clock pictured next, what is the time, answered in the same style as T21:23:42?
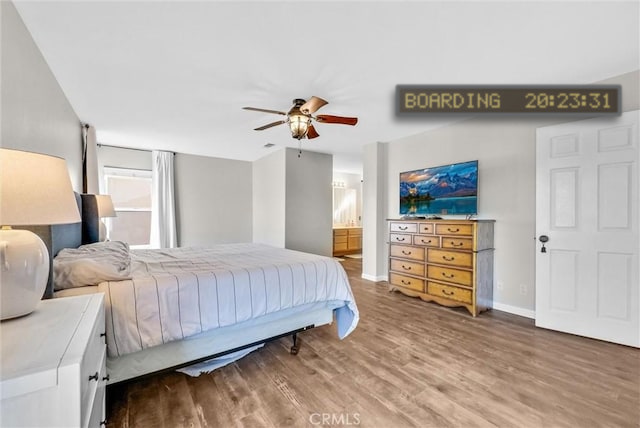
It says T20:23:31
